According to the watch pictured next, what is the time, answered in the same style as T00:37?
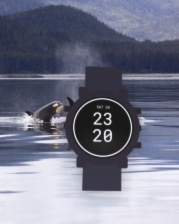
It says T23:20
